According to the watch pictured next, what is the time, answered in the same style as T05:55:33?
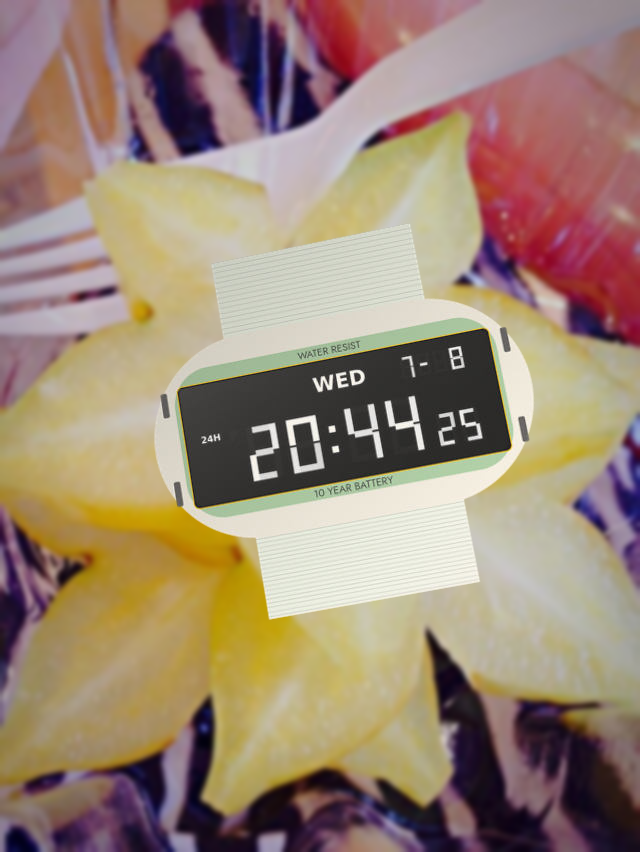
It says T20:44:25
